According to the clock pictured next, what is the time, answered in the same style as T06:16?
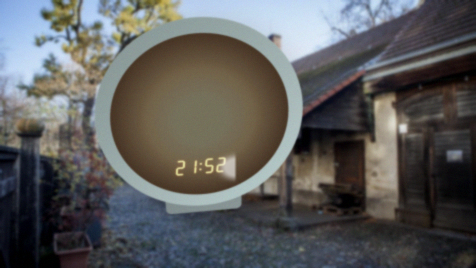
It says T21:52
